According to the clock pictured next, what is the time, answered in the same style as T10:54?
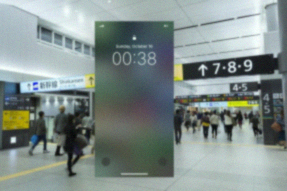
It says T00:38
